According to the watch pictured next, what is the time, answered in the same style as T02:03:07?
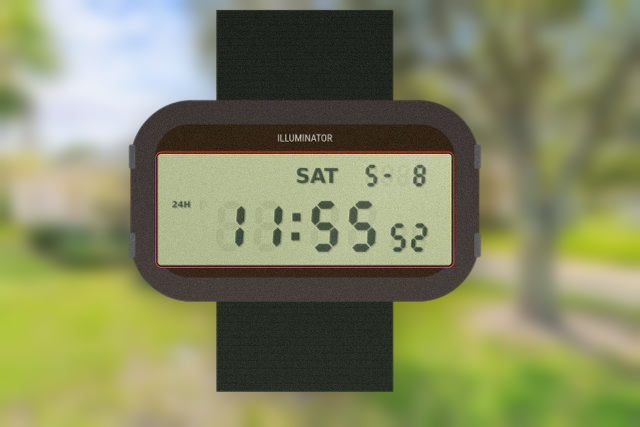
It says T11:55:52
